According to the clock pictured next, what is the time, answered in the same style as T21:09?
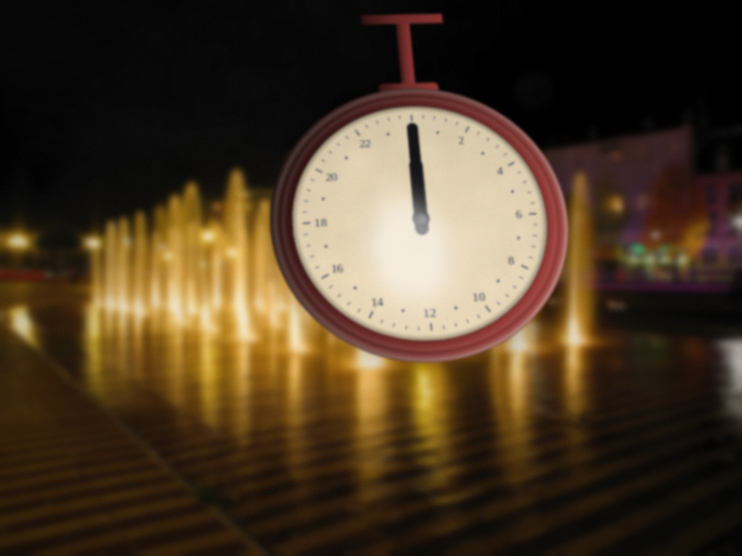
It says T00:00
